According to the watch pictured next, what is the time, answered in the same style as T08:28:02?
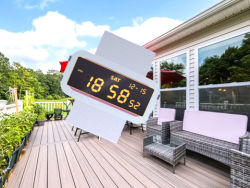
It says T18:58:52
